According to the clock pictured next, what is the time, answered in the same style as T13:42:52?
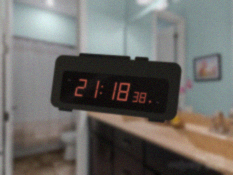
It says T21:18:38
